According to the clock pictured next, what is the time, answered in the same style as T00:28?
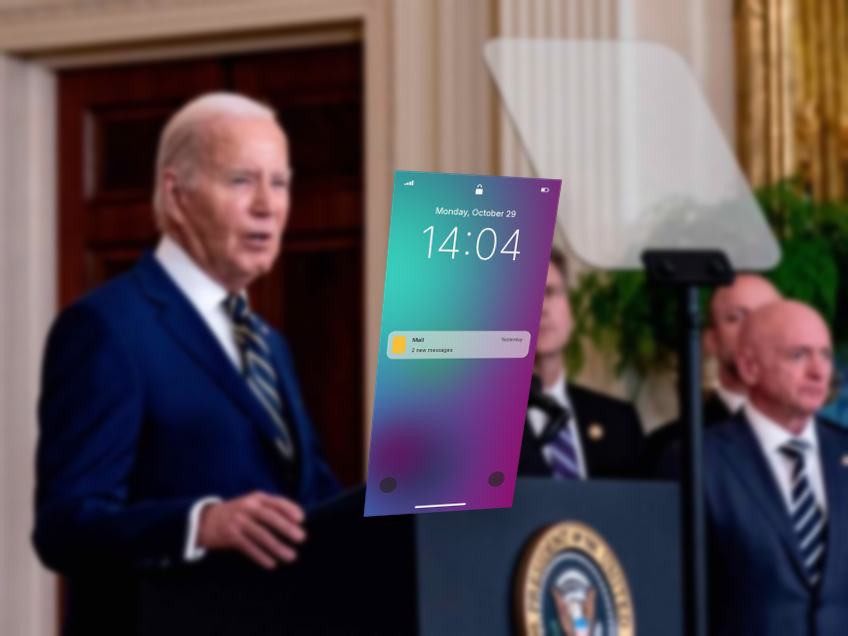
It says T14:04
